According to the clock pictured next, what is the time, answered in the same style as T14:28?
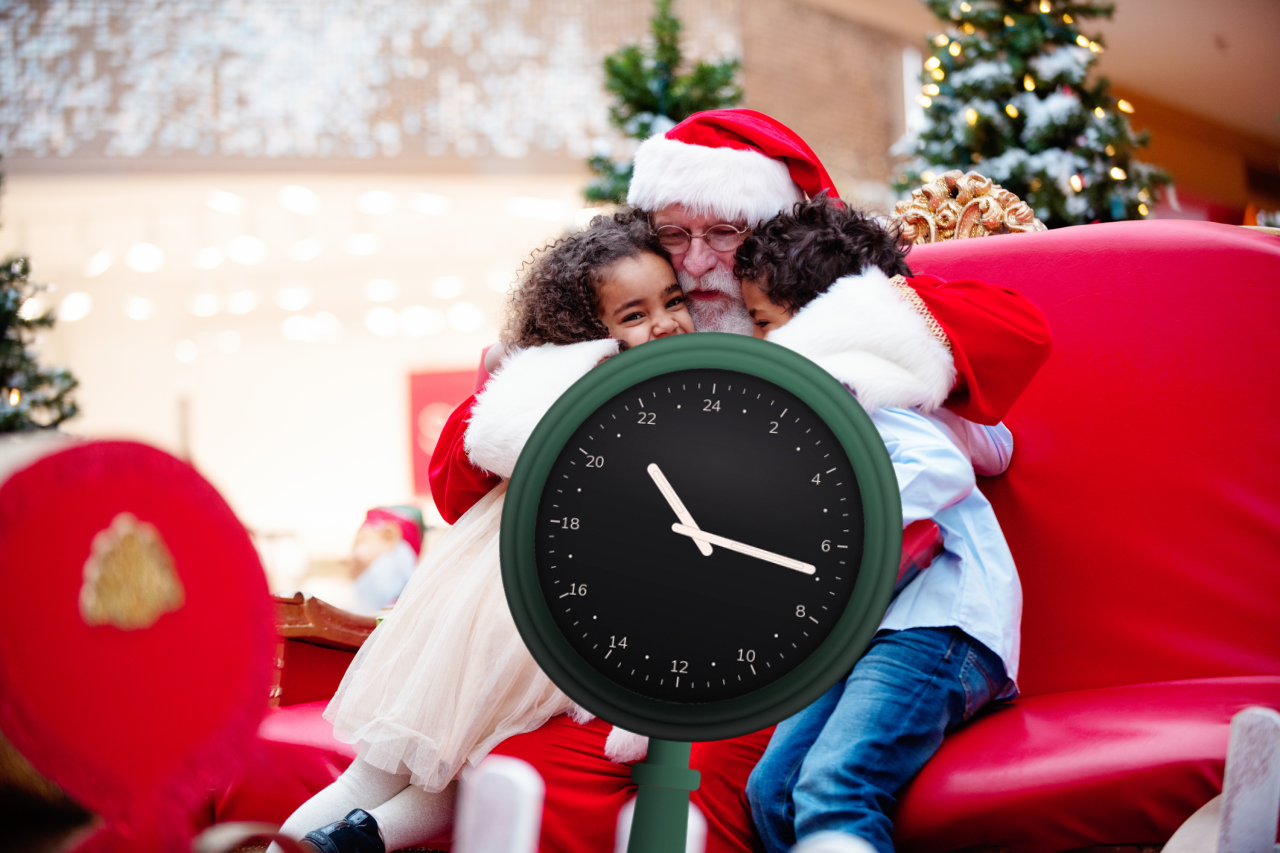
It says T21:17
